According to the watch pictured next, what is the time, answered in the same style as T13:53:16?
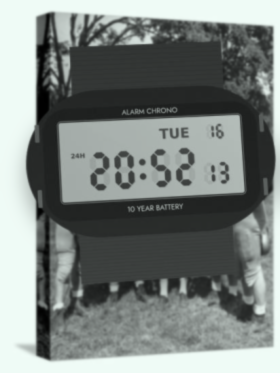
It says T20:52:13
